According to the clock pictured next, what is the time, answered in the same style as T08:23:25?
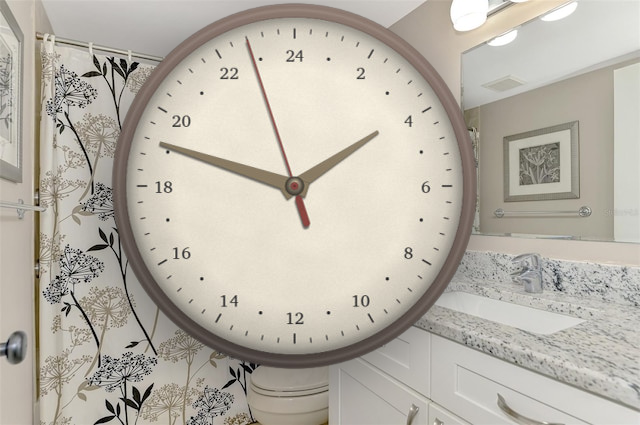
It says T03:47:57
